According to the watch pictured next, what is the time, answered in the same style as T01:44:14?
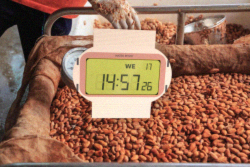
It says T14:57:26
